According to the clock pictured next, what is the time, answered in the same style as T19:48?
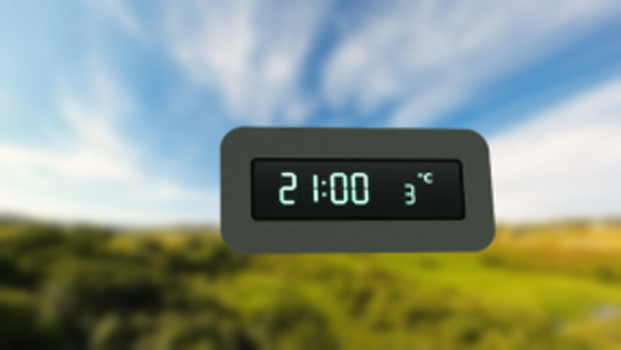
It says T21:00
